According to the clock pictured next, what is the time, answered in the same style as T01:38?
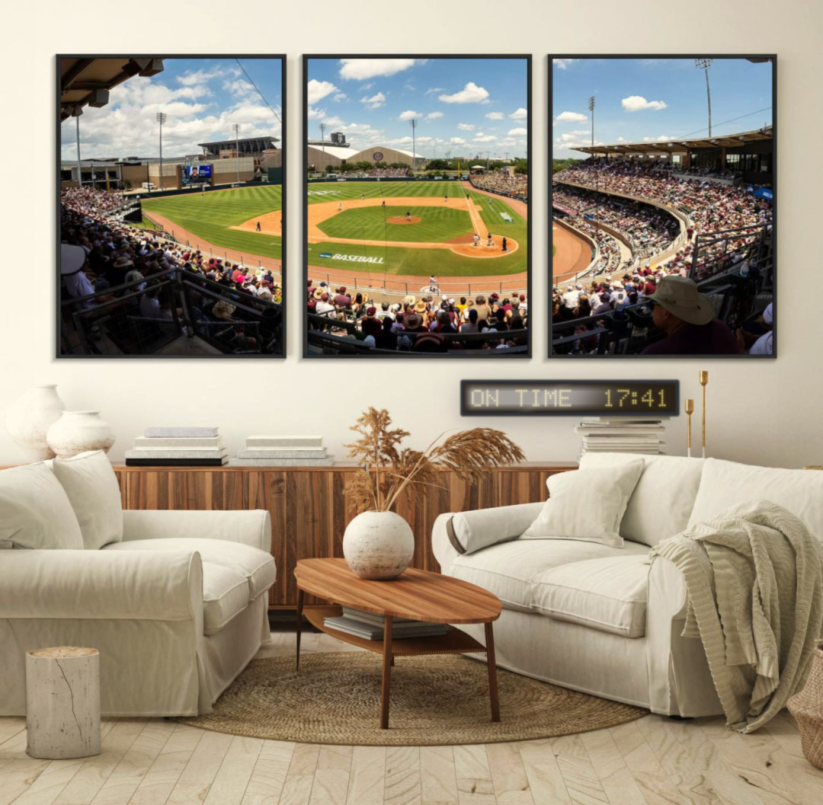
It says T17:41
